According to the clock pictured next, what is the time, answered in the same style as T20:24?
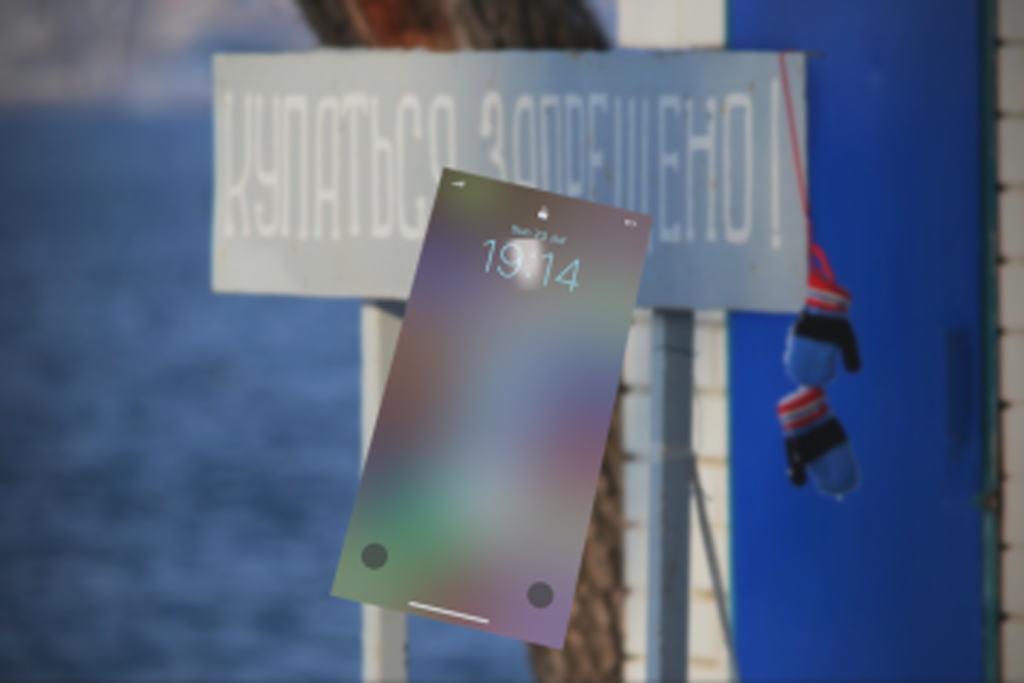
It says T19:14
